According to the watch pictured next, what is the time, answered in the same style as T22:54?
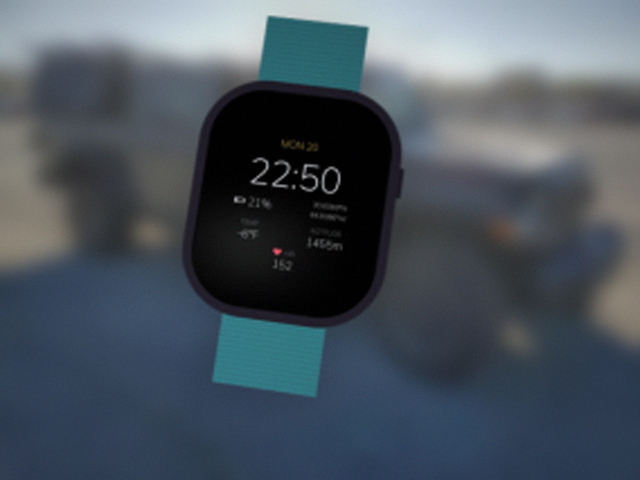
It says T22:50
